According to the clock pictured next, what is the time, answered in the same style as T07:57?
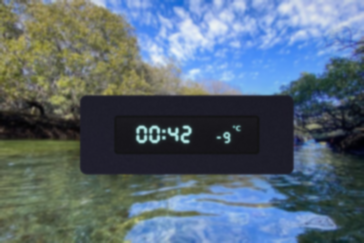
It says T00:42
